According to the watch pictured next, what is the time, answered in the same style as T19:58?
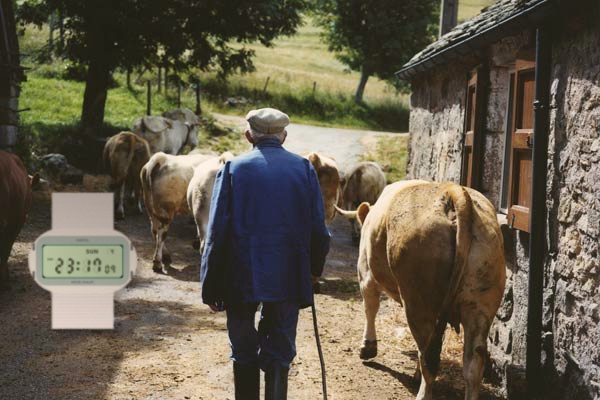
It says T23:17
